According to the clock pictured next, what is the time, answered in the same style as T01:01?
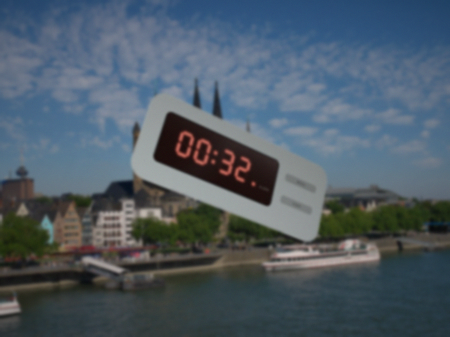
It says T00:32
